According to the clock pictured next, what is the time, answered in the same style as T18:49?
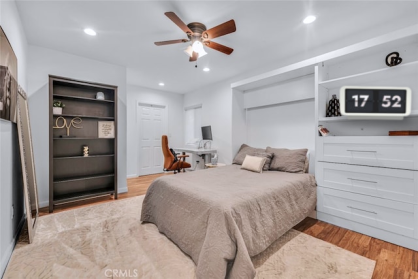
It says T17:52
